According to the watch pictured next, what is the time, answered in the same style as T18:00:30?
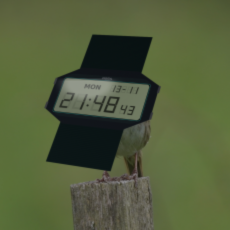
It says T21:48:43
